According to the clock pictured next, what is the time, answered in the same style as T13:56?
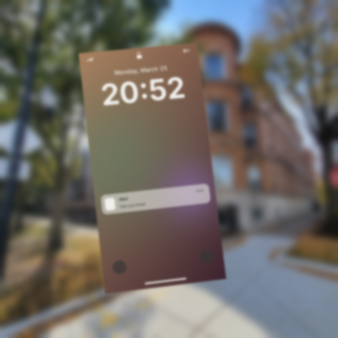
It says T20:52
